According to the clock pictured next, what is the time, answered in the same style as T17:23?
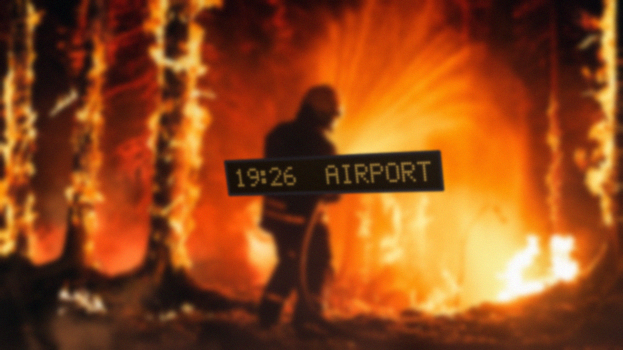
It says T19:26
